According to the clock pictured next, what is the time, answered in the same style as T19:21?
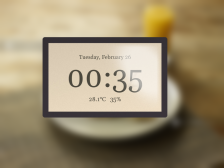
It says T00:35
